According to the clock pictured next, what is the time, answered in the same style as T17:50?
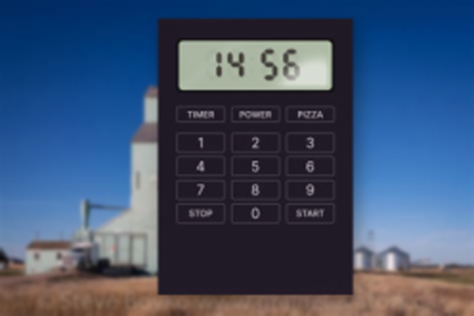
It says T14:56
